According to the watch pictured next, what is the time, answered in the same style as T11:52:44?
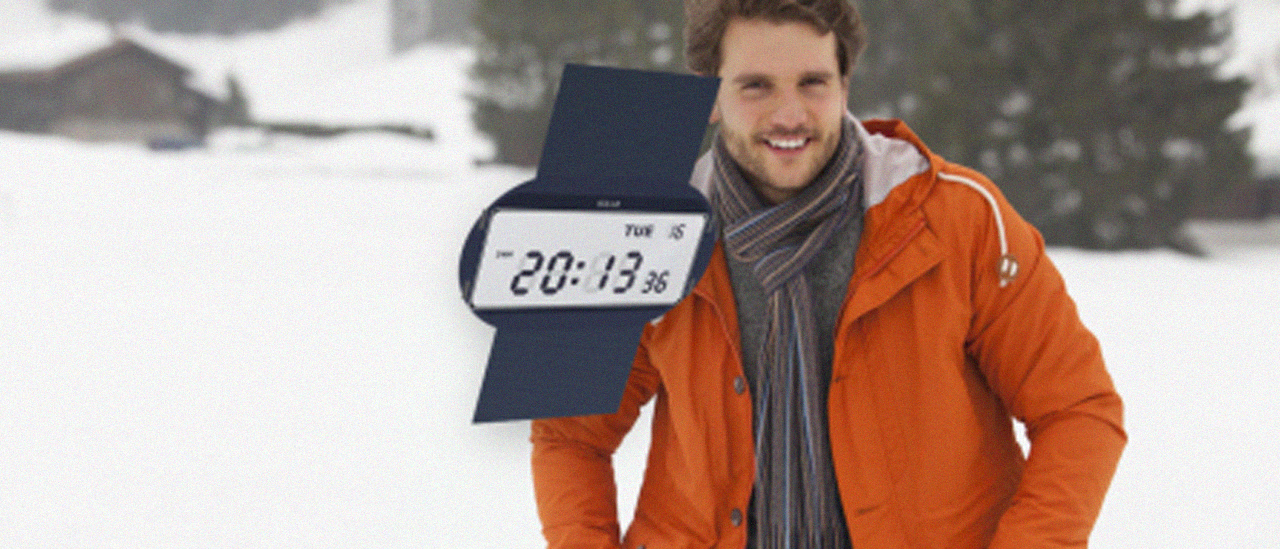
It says T20:13:36
